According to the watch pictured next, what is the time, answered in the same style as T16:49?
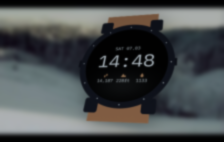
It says T14:48
